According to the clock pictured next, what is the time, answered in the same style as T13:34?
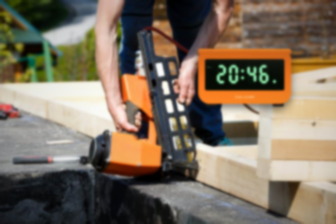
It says T20:46
